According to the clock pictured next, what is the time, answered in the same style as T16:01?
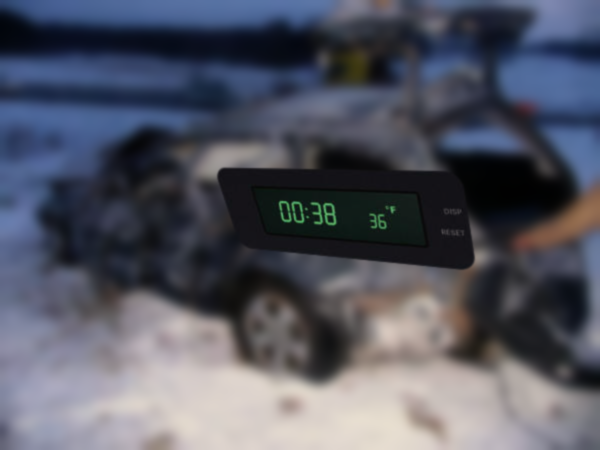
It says T00:38
